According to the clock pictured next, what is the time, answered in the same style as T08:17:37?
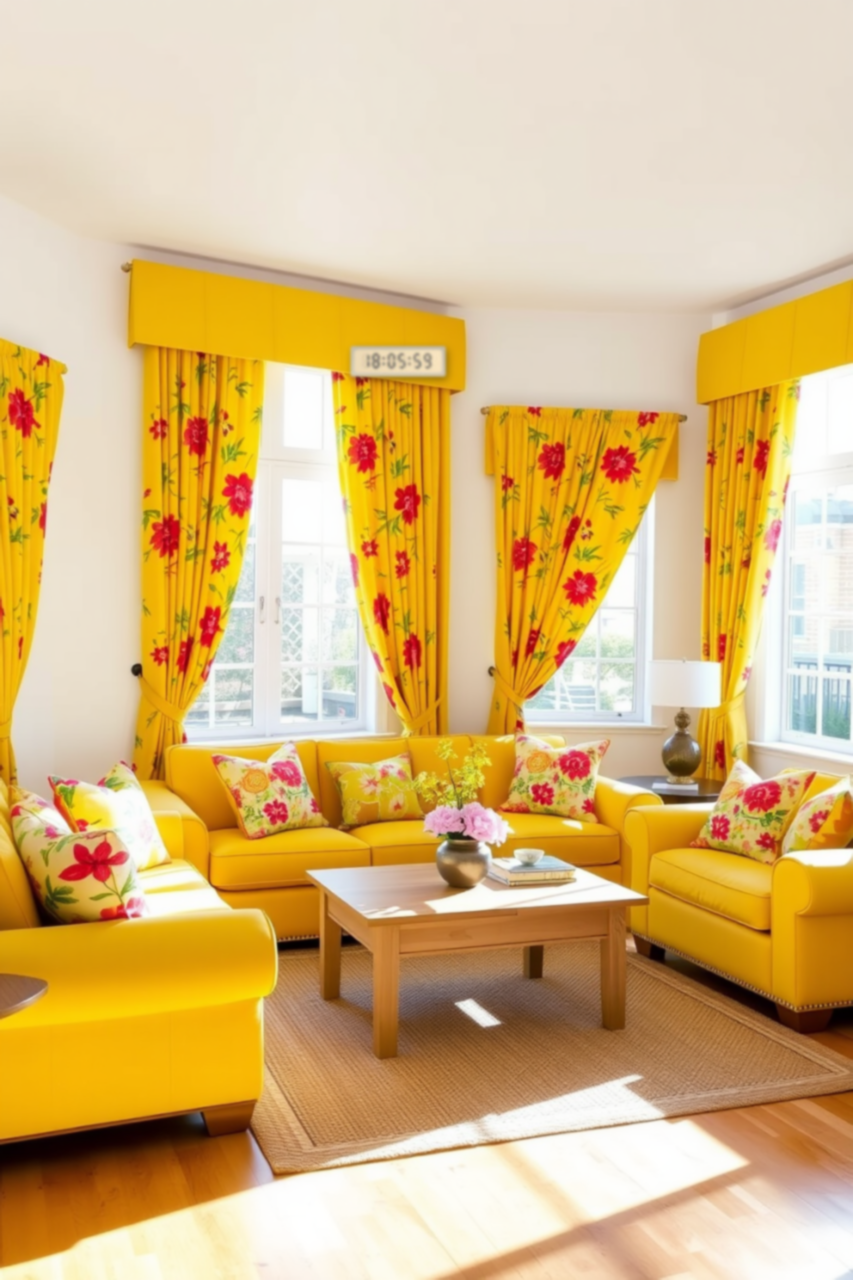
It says T18:05:59
